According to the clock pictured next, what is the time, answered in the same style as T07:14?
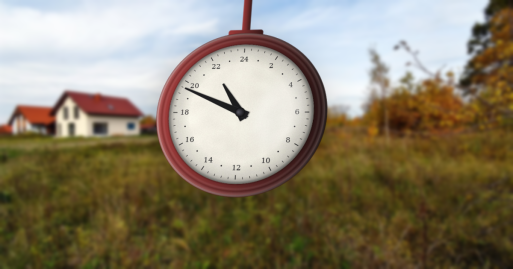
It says T21:49
